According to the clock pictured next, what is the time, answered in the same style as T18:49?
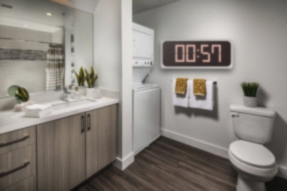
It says T00:57
